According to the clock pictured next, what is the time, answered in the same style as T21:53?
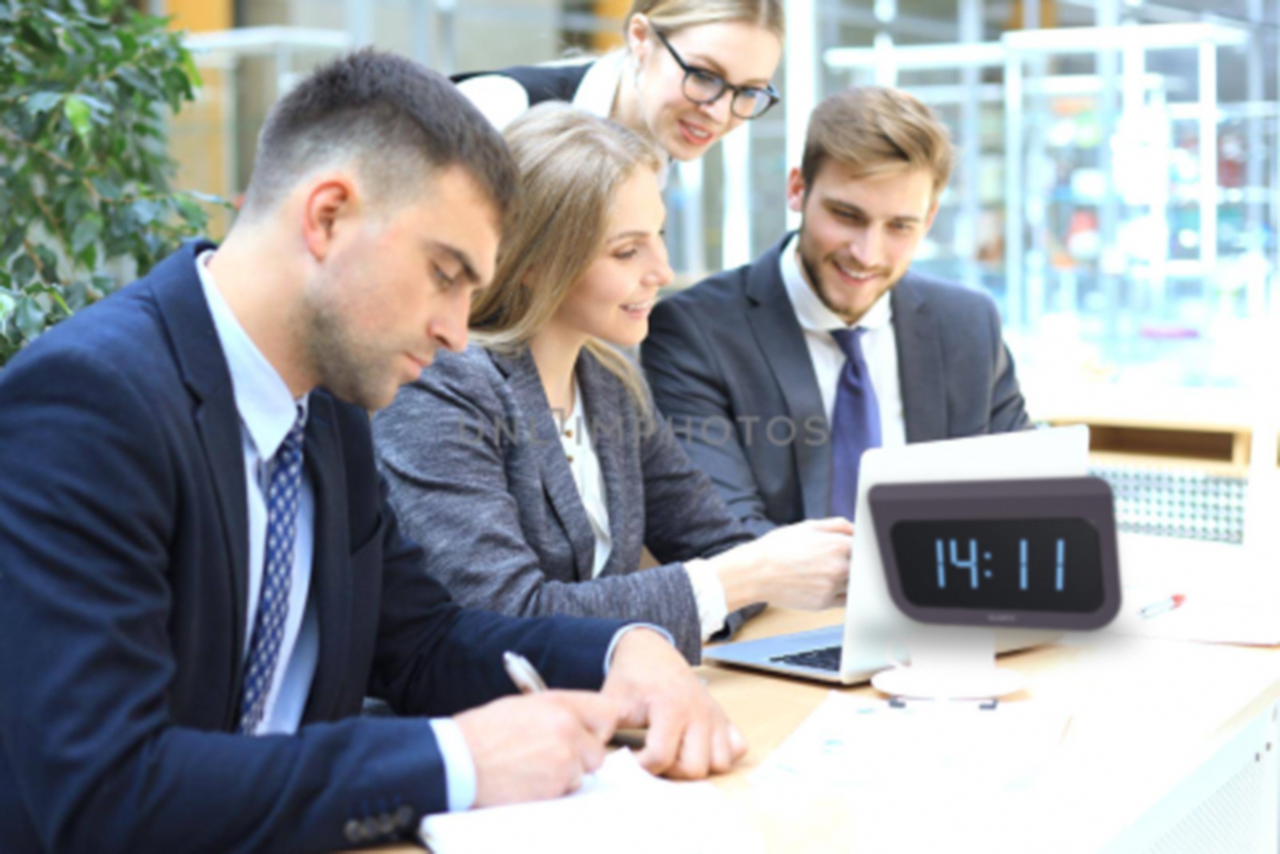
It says T14:11
